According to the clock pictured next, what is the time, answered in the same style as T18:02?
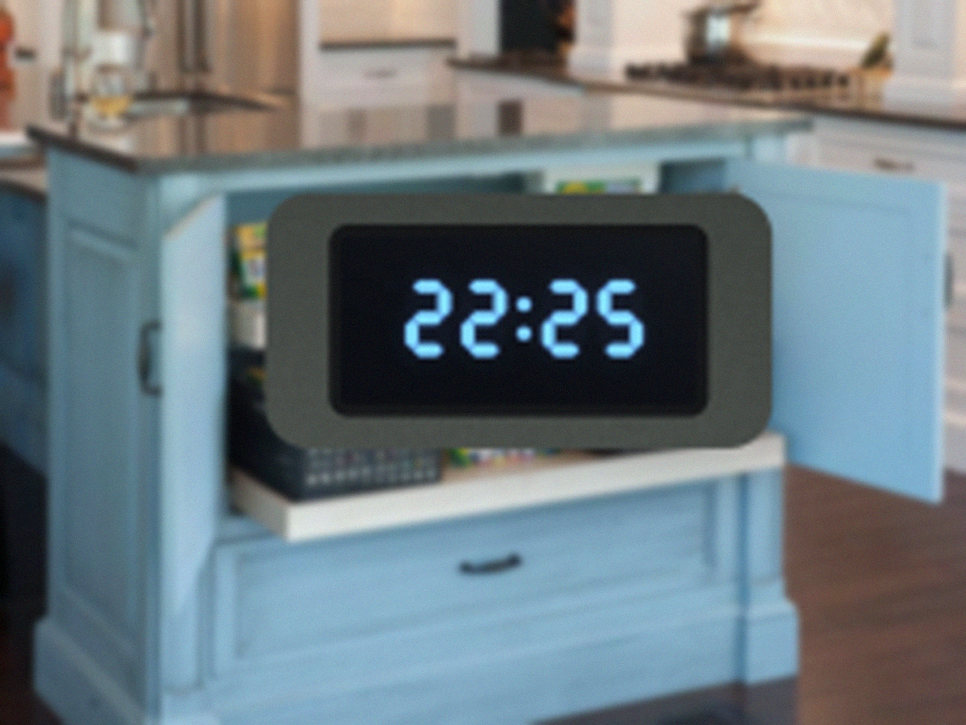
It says T22:25
